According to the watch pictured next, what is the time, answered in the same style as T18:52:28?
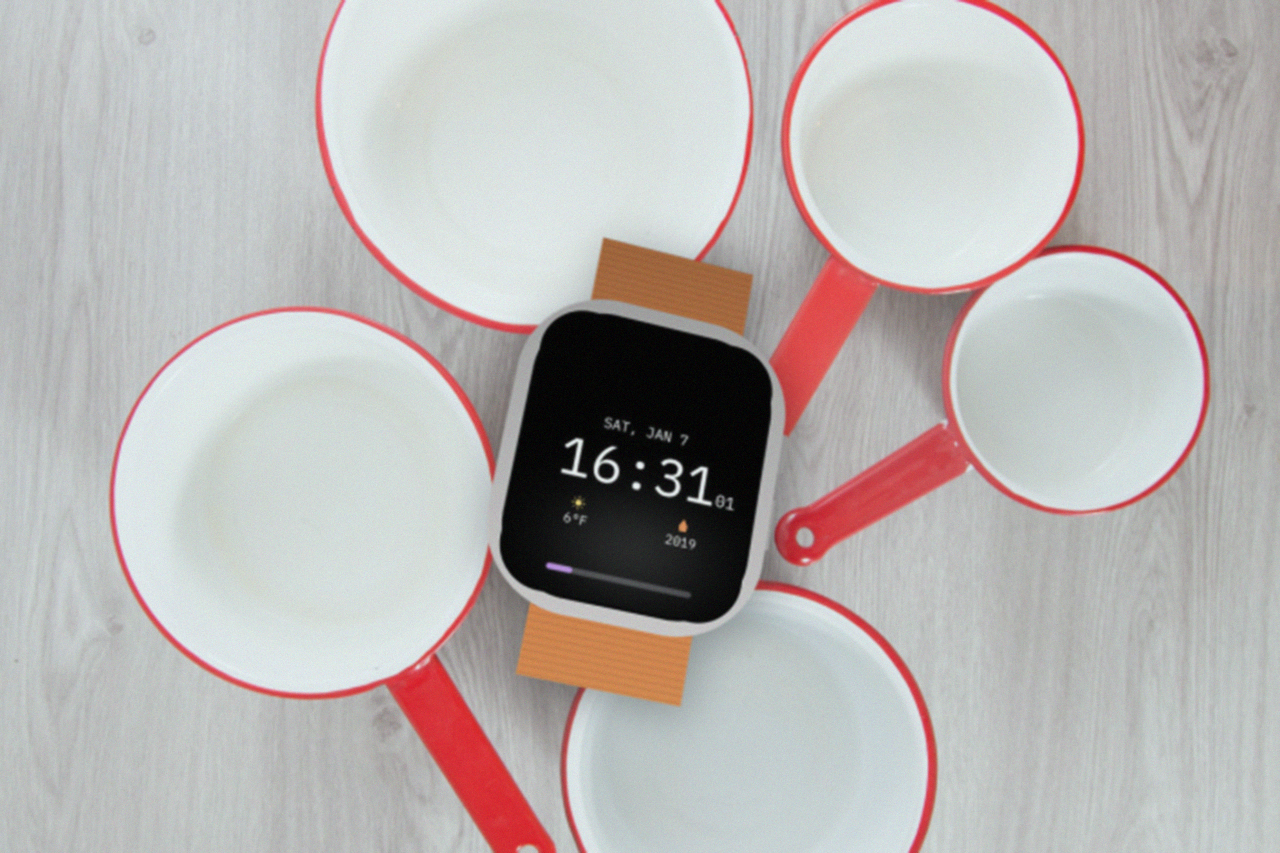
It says T16:31:01
